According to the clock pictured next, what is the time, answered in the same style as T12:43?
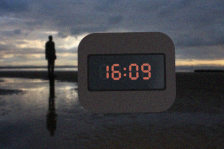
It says T16:09
